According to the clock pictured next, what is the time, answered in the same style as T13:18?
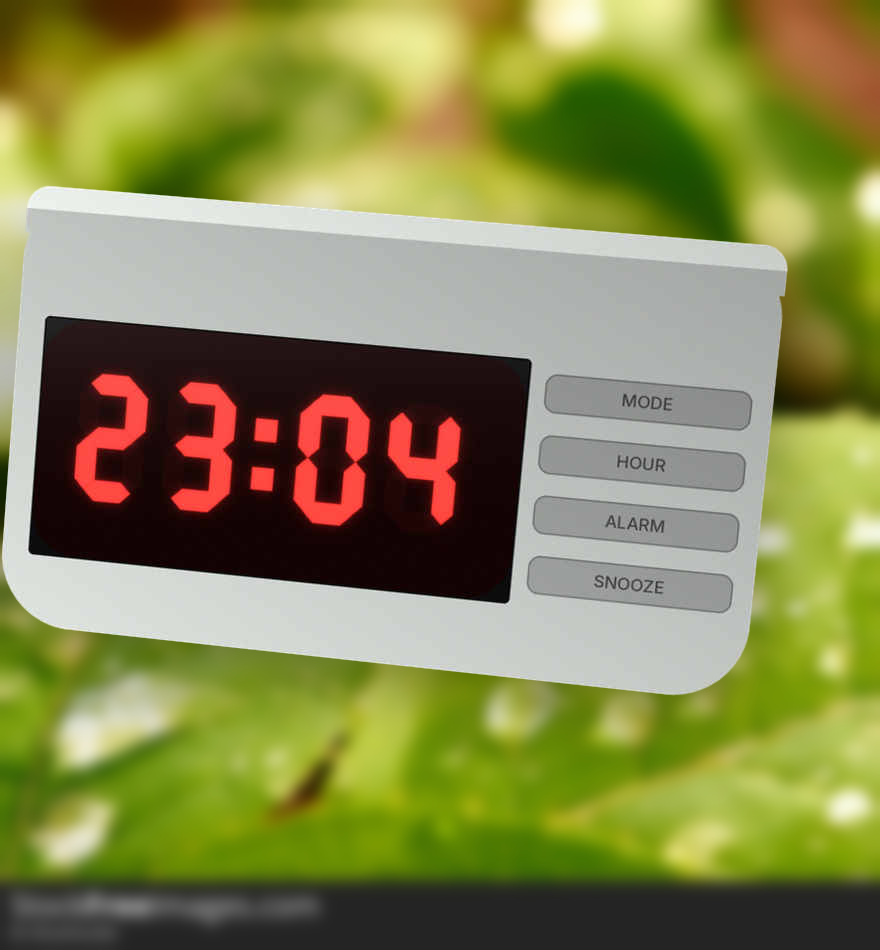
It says T23:04
